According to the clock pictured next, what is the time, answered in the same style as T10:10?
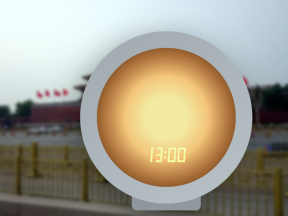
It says T13:00
